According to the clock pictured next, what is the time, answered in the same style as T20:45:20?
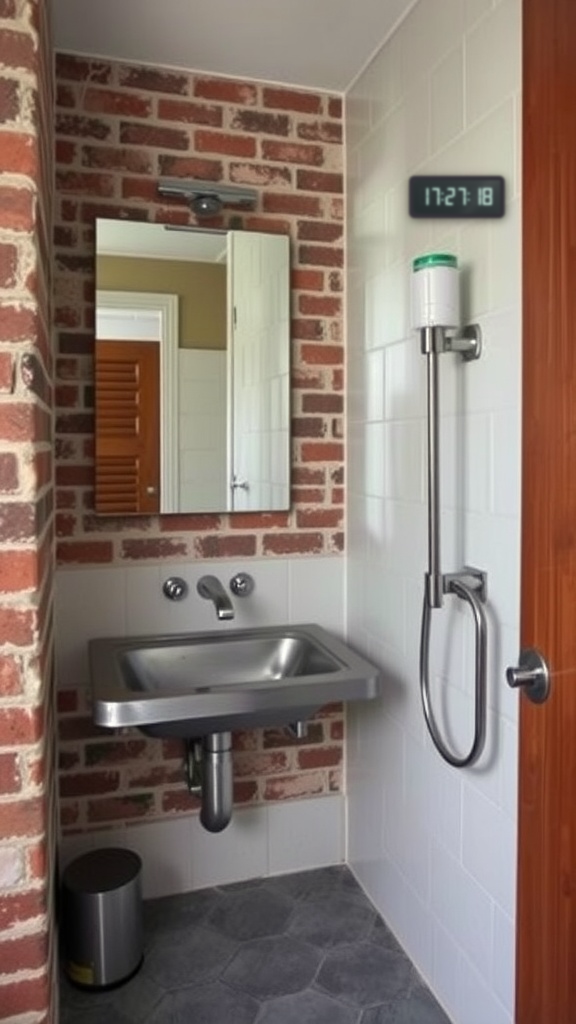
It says T17:27:18
